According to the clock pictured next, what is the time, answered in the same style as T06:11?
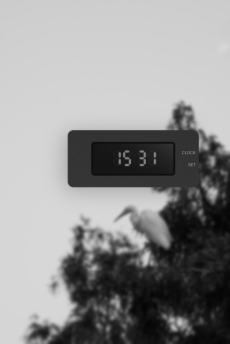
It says T15:31
